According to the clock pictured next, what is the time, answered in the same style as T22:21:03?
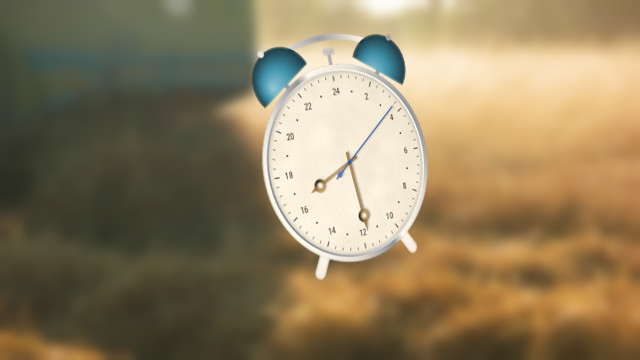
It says T16:29:09
